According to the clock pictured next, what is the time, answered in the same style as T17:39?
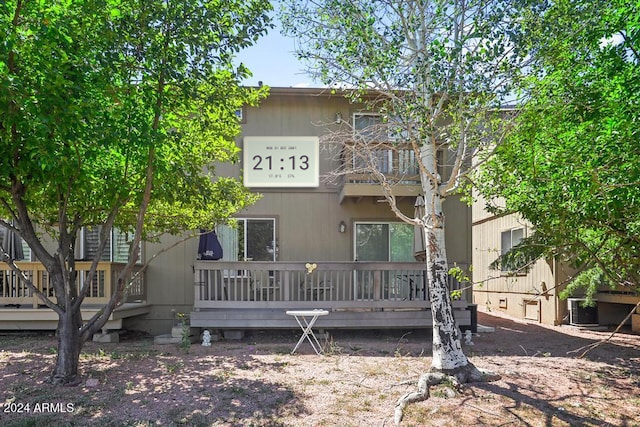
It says T21:13
